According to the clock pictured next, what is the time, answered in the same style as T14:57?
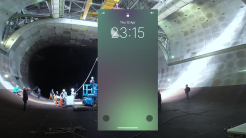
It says T23:15
